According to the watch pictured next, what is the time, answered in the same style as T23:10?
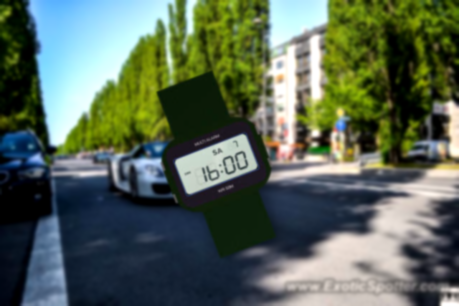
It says T16:00
